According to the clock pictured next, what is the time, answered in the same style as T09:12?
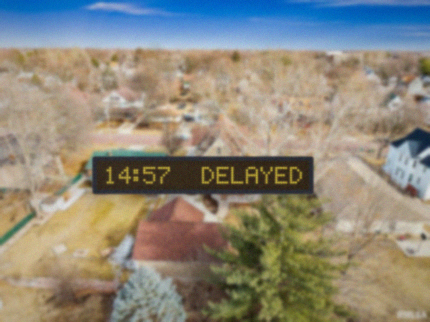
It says T14:57
